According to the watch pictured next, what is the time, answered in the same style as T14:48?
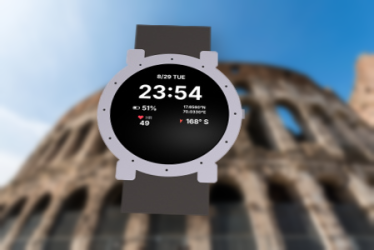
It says T23:54
